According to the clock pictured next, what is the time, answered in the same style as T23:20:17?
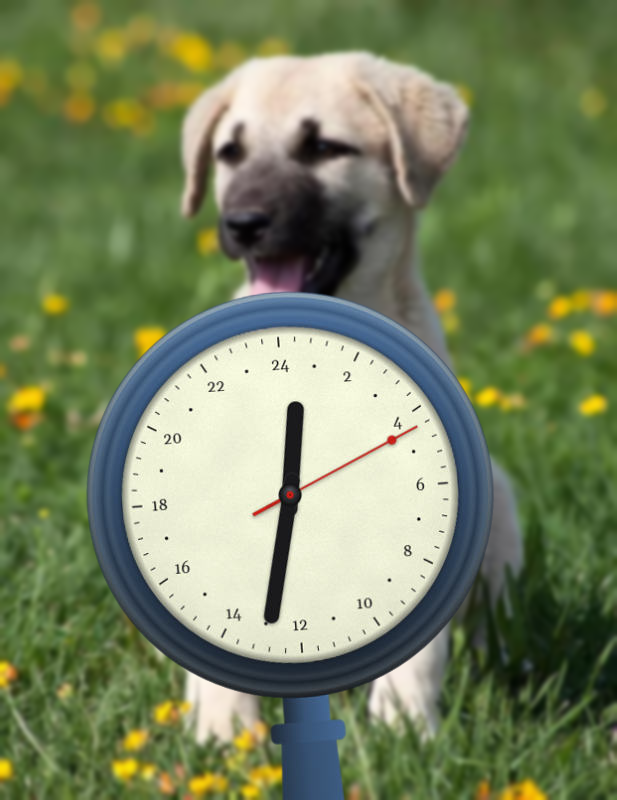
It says T00:32:11
